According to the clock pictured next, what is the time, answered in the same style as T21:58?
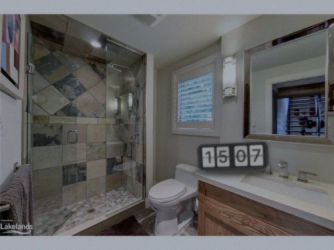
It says T15:07
